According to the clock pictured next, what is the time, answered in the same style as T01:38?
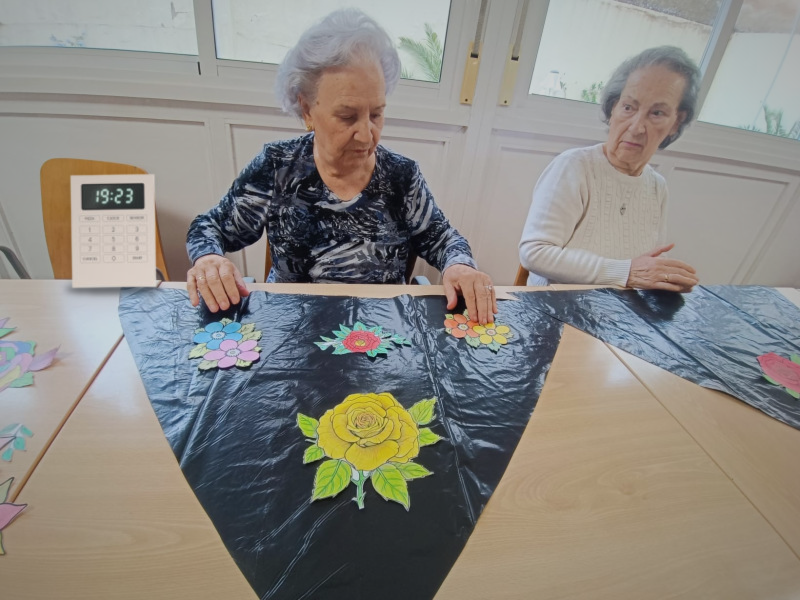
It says T19:23
